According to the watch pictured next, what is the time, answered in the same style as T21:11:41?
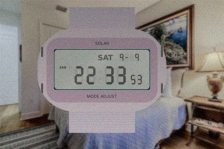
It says T22:33:53
